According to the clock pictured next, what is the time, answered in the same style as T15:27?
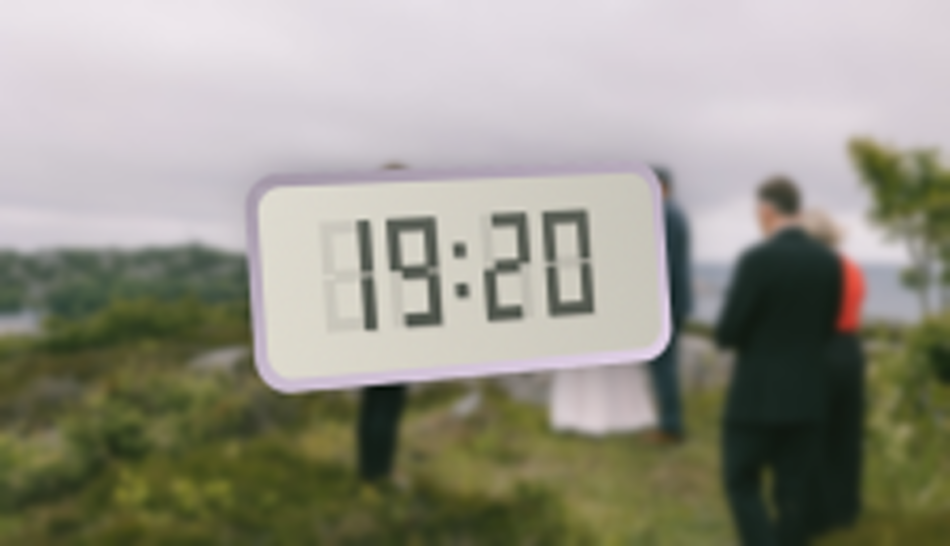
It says T19:20
